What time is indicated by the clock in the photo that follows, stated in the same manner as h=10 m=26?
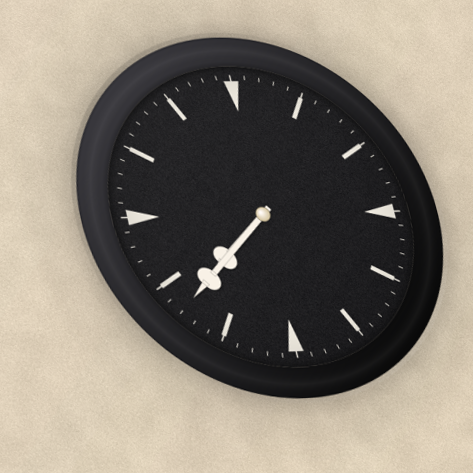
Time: h=7 m=38
